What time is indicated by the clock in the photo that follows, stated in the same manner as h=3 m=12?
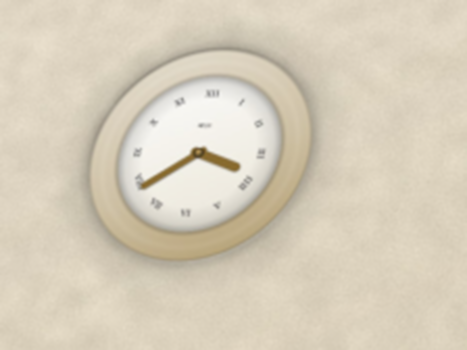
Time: h=3 m=39
